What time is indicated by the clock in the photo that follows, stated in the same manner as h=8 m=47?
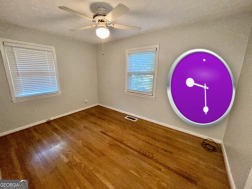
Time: h=9 m=30
